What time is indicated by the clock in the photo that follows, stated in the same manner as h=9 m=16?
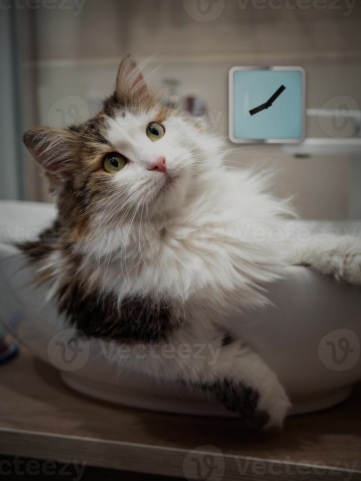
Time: h=8 m=7
